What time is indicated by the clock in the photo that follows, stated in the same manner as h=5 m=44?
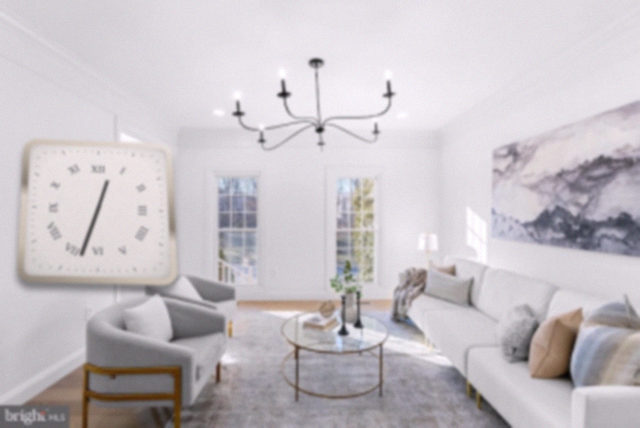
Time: h=12 m=33
